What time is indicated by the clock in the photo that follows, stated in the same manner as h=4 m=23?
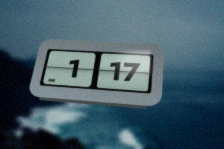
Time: h=1 m=17
